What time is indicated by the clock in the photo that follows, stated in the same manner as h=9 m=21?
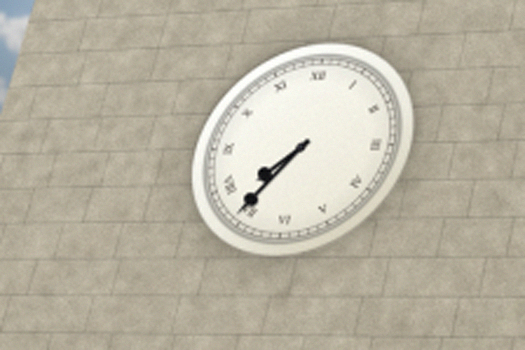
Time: h=7 m=36
